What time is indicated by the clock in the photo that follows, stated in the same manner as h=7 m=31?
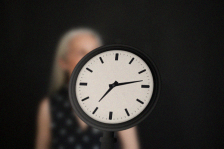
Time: h=7 m=13
